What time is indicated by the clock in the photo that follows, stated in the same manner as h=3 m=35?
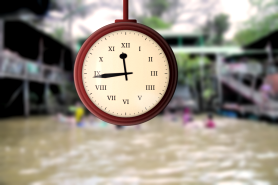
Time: h=11 m=44
